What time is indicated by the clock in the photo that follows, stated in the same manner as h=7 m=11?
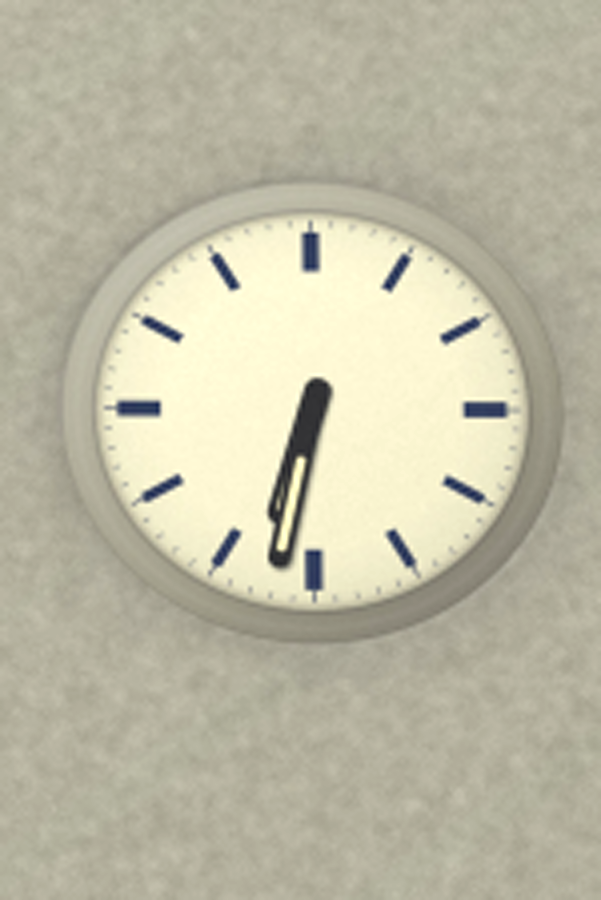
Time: h=6 m=32
